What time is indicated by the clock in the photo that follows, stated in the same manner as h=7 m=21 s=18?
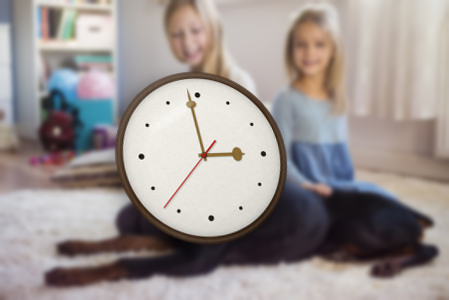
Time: h=2 m=58 s=37
